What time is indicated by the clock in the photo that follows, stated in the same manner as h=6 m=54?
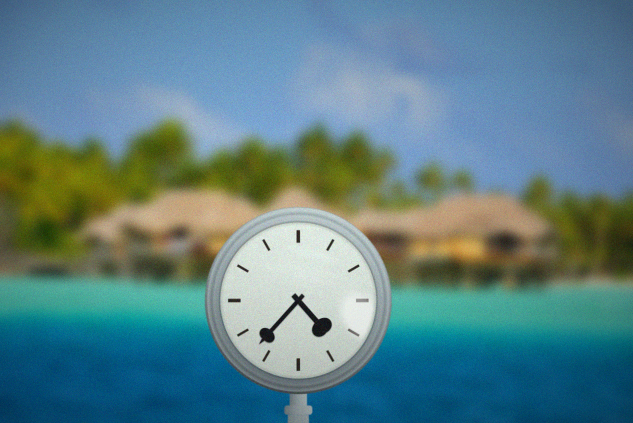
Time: h=4 m=37
